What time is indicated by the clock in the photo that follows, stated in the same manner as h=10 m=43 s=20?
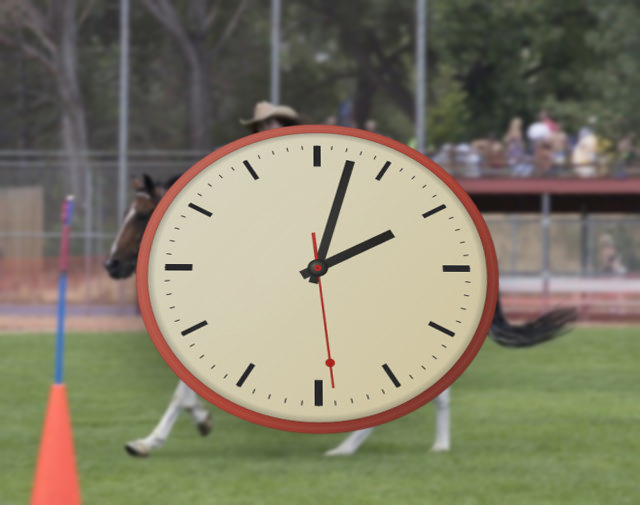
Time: h=2 m=2 s=29
